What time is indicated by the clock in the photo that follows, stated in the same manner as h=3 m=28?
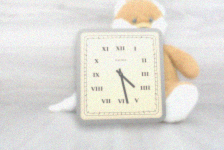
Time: h=4 m=28
